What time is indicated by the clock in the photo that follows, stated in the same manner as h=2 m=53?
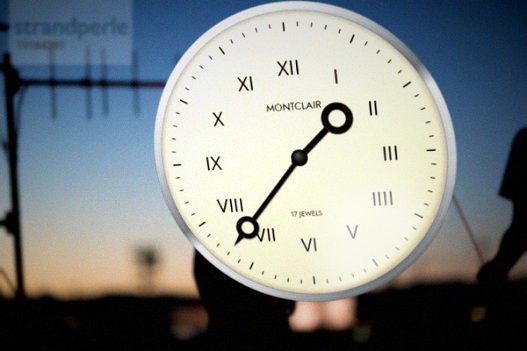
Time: h=1 m=37
